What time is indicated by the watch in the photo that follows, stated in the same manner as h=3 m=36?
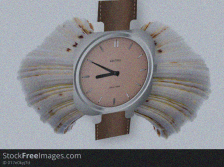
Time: h=8 m=50
